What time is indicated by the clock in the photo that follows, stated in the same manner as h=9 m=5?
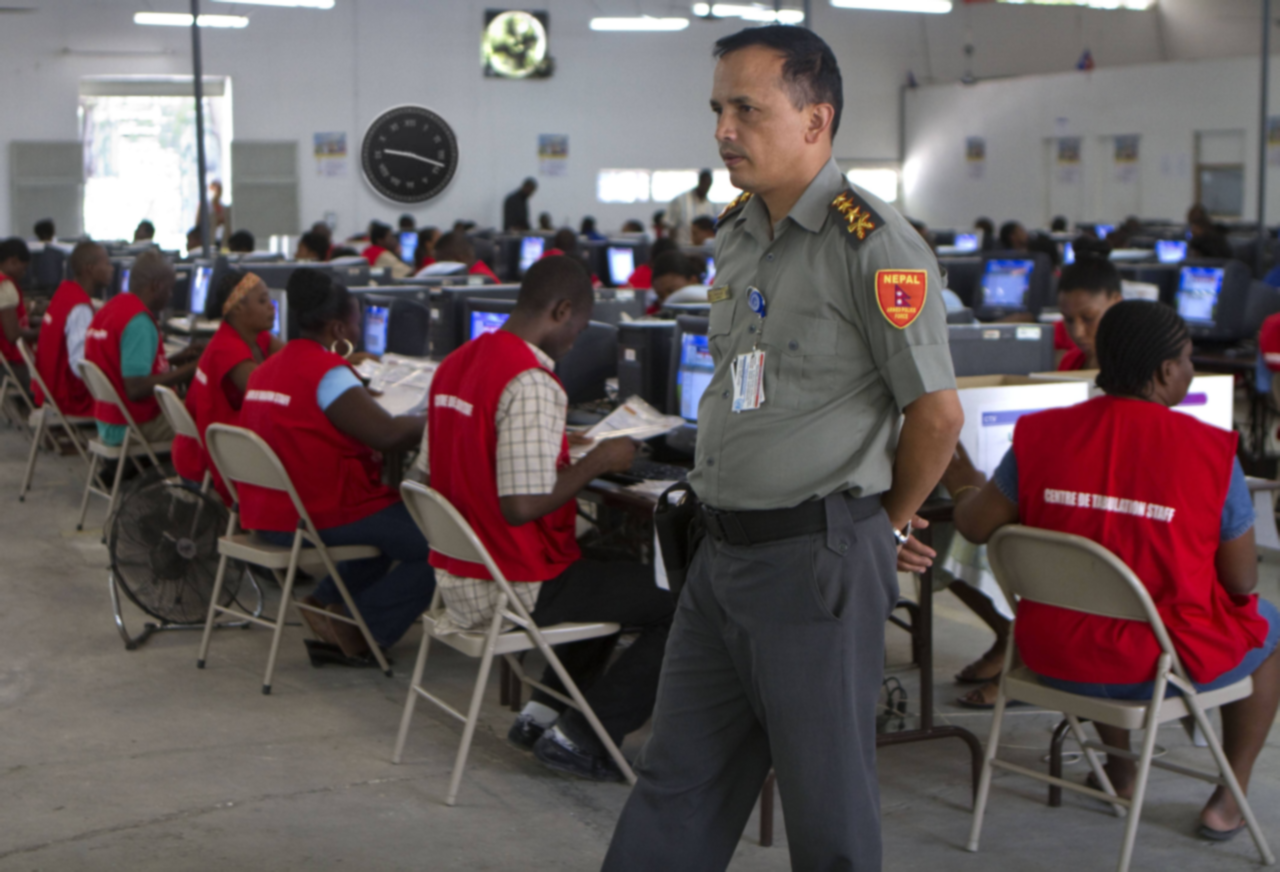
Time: h=9 m=18
